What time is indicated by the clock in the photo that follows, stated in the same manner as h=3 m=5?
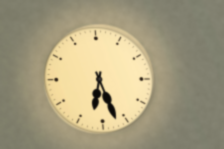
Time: h=6 m=27
